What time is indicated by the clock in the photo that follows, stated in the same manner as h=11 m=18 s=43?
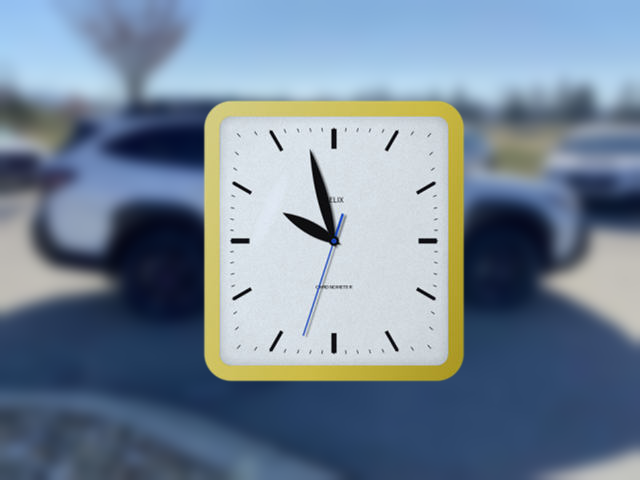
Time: h=9 m=57 s=33
